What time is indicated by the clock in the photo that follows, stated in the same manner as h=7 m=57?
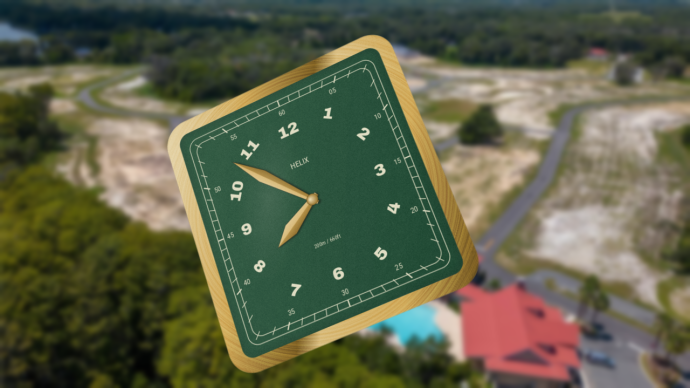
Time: h=7 m=53
